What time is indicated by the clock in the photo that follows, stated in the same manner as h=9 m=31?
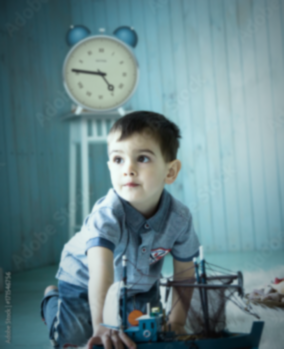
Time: h=4 m=46
